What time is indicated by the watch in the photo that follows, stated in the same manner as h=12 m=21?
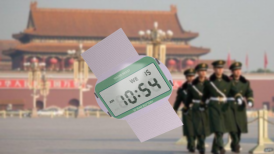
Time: h=10 m=54
